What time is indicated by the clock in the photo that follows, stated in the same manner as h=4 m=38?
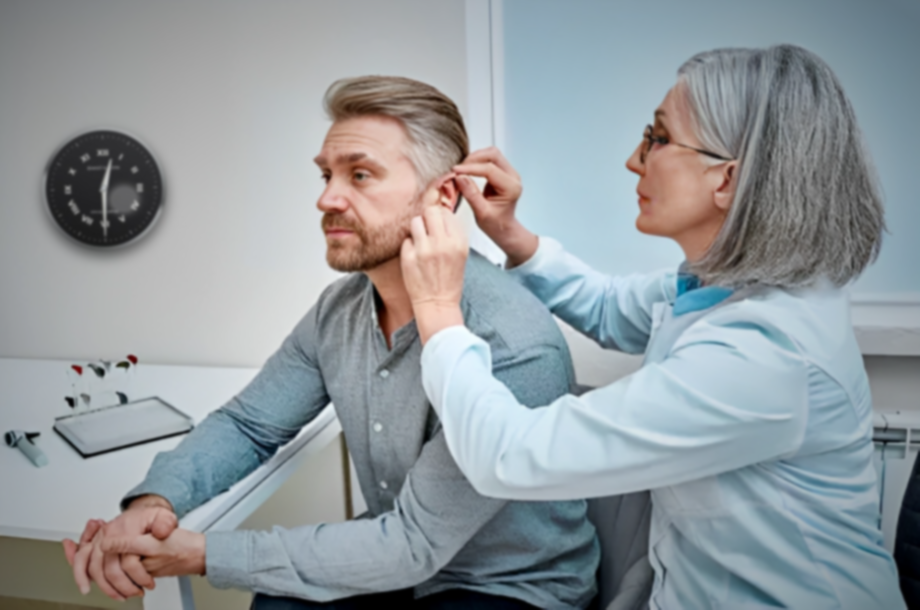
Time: h=12 m=30
